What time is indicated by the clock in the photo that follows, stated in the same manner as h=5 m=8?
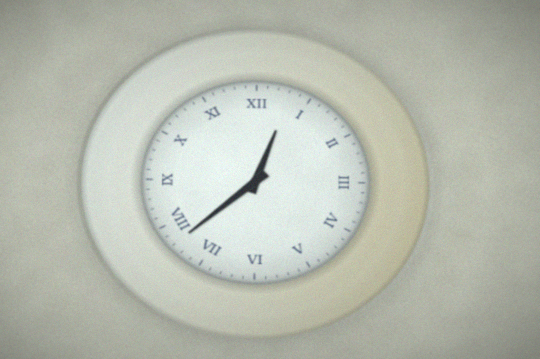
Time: h=12 m=38
